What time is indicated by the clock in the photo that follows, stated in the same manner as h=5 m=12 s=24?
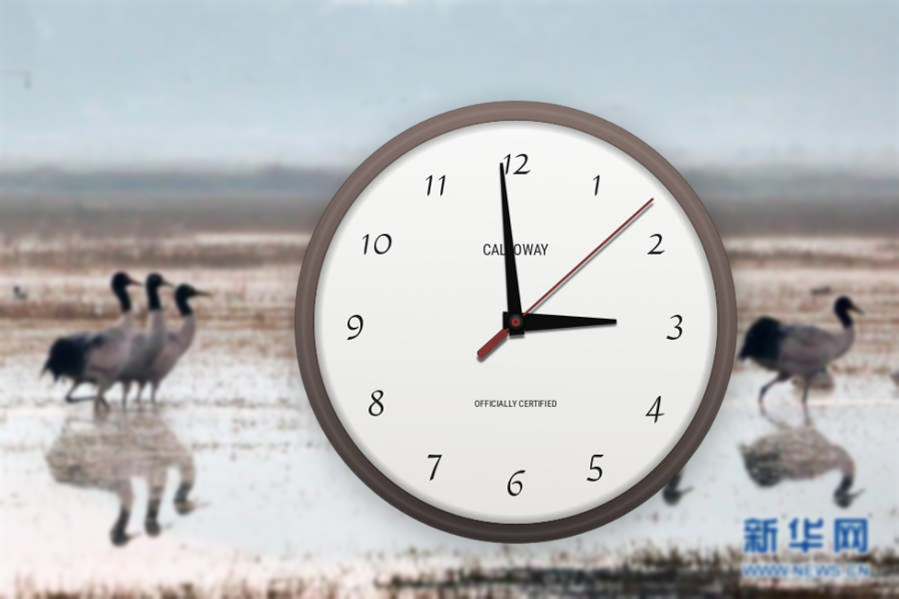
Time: h=2 m=59 s=8
